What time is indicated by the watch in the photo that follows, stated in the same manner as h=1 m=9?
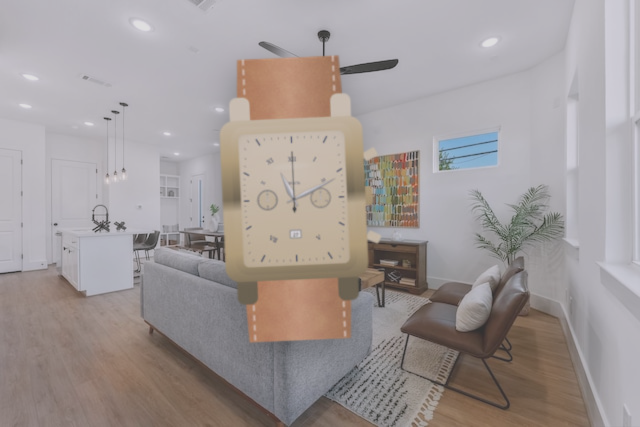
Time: h=11 m=11
